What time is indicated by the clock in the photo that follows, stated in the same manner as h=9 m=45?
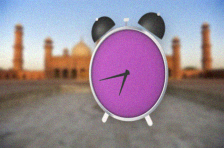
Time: h=6 m=43
